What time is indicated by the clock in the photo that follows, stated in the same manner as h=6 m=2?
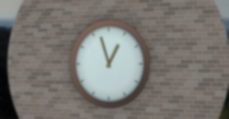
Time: h=12 m=57
